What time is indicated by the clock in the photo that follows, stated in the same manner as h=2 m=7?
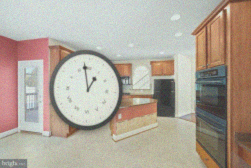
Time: h=12 m=58
